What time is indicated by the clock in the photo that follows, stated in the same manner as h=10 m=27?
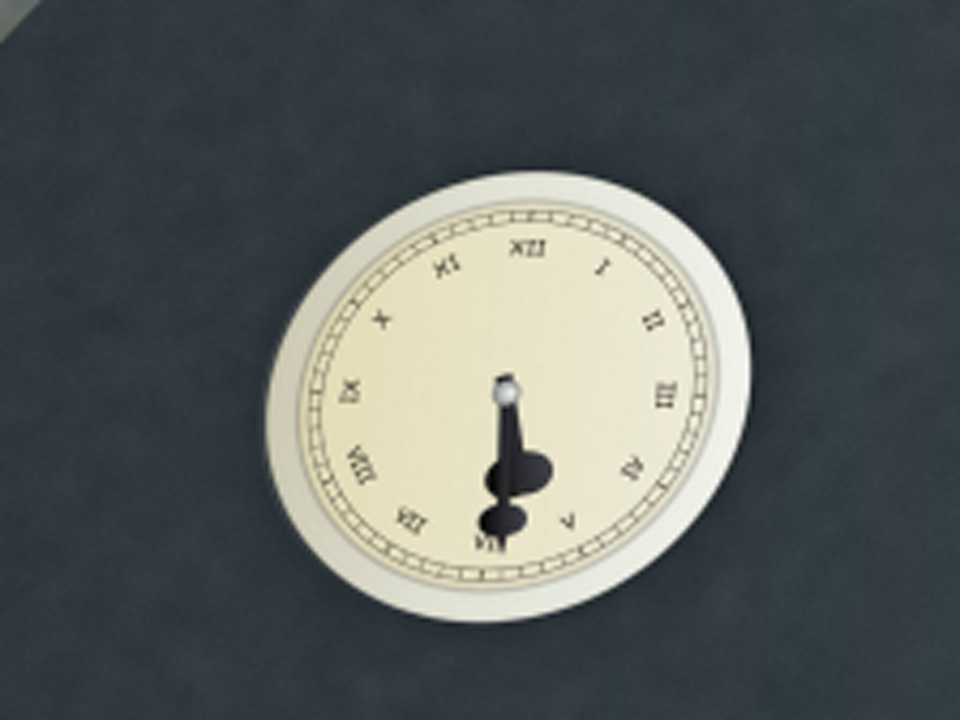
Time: h=5 m=29
